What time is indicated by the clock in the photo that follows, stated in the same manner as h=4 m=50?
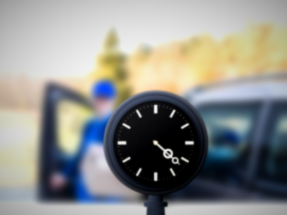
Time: h=4 m=22
